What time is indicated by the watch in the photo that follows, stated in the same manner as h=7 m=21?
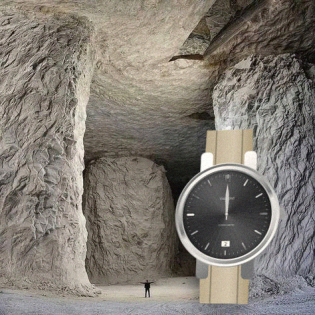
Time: h=12 m=0
